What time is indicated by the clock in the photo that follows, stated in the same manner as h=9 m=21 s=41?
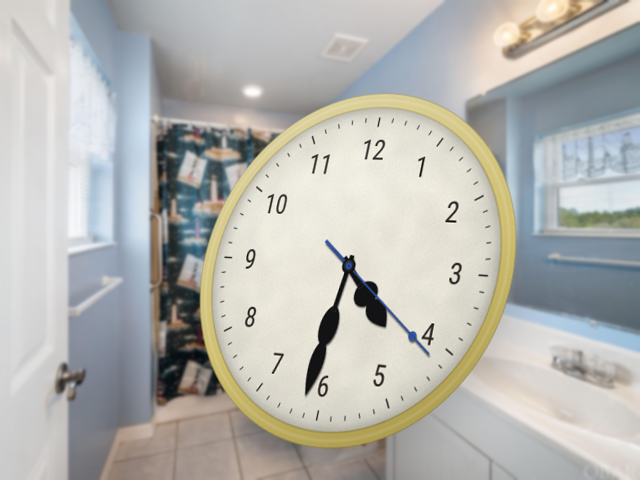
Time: h=4 m=31 s=21
